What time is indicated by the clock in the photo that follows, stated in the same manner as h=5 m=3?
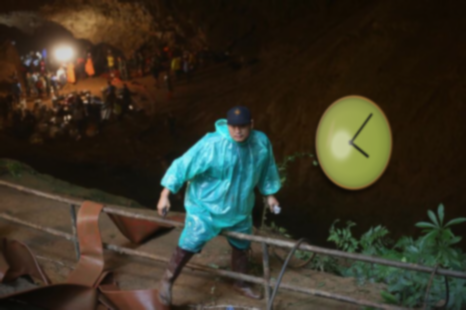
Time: h=4 m=7
